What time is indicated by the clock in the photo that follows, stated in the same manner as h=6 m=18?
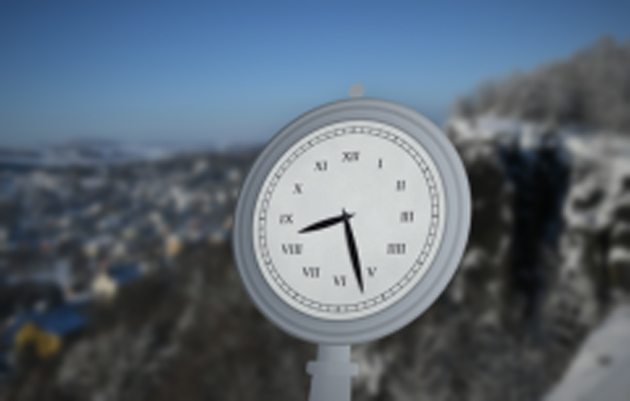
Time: h=8 m=27
